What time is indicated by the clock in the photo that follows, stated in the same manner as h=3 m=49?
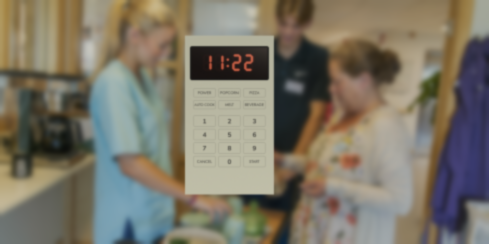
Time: h=11 m=22
